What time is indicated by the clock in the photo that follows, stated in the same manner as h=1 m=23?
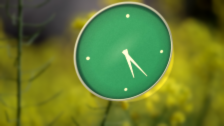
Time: h=5 m=23
